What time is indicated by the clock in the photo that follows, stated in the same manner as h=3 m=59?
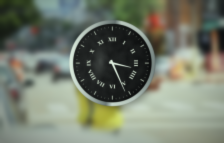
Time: h=3 m=26
